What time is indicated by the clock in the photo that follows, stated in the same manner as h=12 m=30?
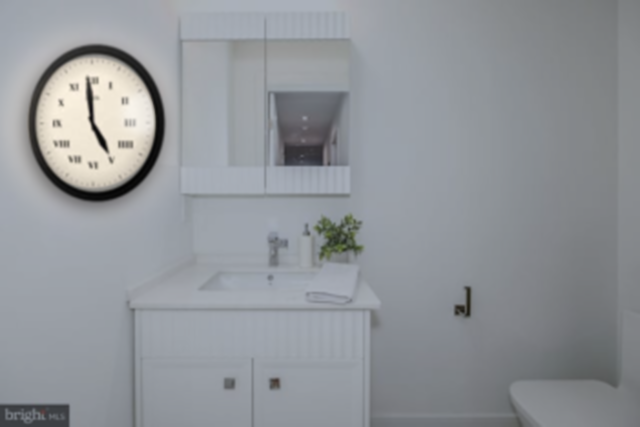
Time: h=4 m=59
